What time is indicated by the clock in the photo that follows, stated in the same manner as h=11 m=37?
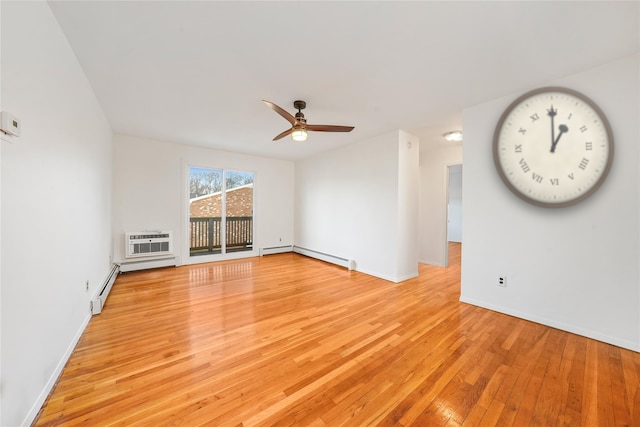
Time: h=1 m=0
